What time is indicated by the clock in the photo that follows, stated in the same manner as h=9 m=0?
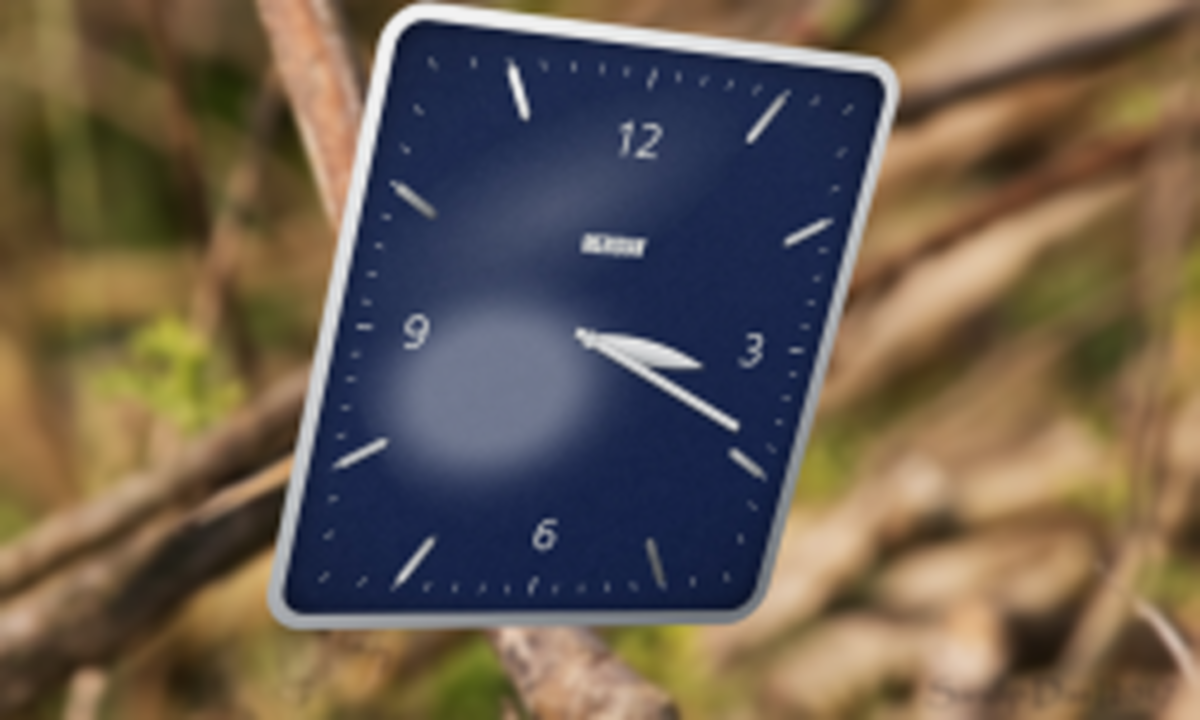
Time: h=3 m=19
